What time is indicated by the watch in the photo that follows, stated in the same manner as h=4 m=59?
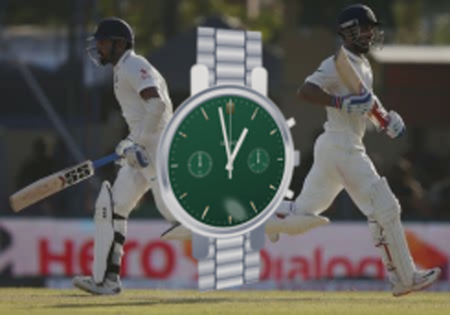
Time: h=12 m=58
